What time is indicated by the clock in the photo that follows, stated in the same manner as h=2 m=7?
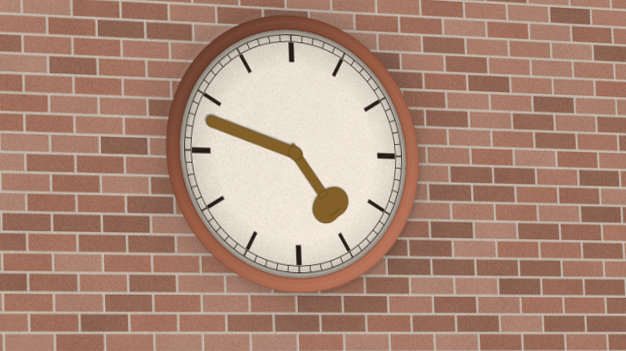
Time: h=4 m=48
